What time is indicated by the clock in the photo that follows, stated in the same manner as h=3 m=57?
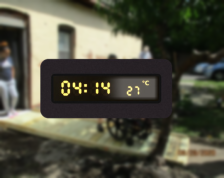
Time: h=4 m=14
